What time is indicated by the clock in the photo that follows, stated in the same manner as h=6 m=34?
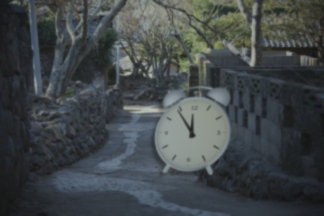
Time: h=11 m=54
